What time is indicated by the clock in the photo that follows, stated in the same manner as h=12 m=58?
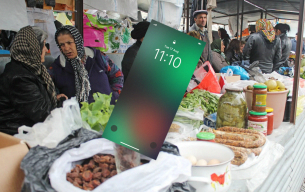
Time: h=11 m=10
